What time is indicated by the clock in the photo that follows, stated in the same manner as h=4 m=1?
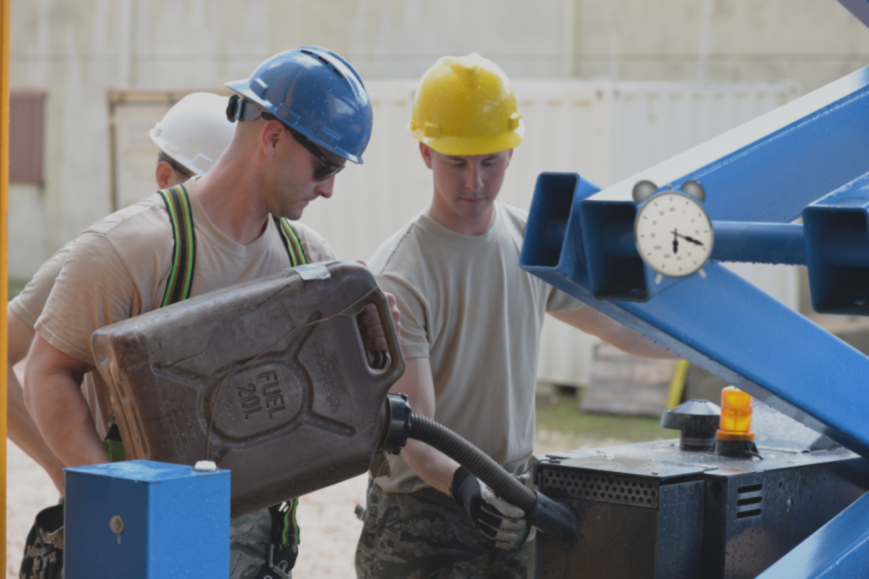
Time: h=6 m=19
